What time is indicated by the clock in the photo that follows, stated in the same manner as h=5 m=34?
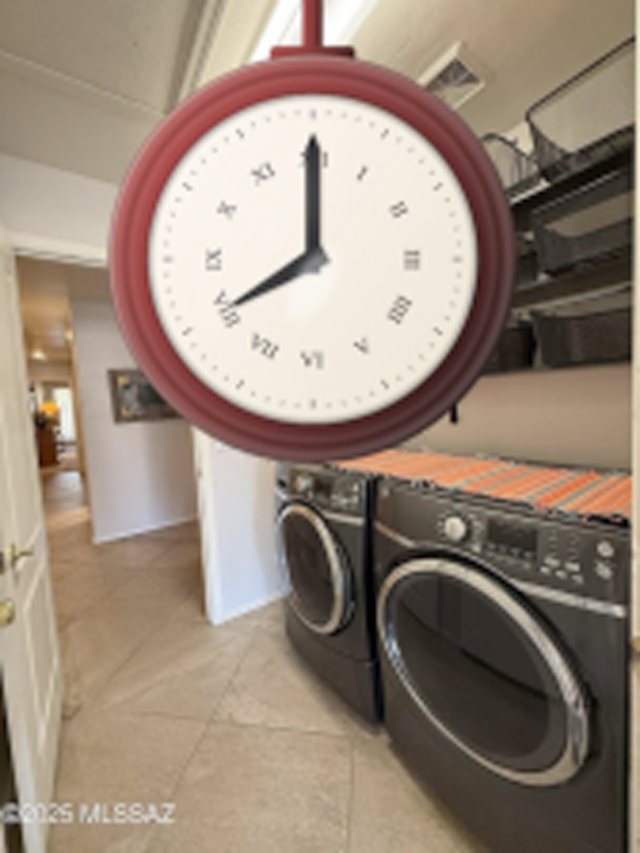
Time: h=8 m=0
